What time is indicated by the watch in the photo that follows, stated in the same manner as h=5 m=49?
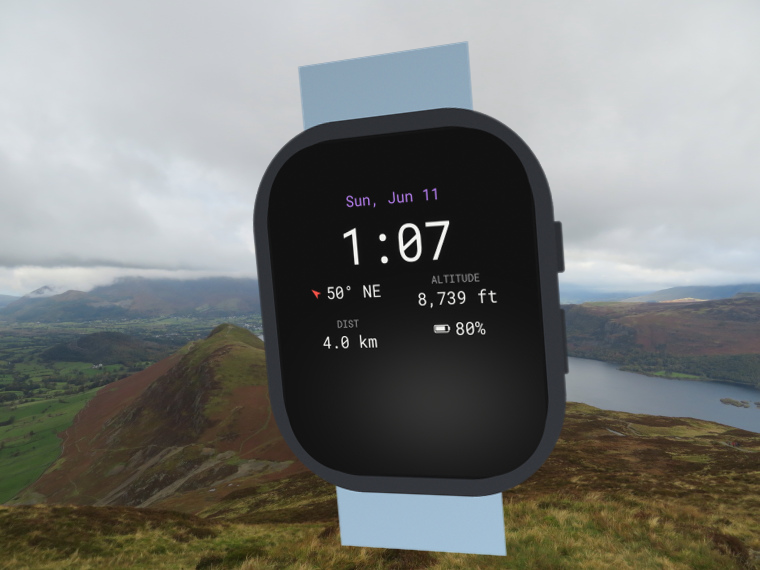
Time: h=1 m=7
